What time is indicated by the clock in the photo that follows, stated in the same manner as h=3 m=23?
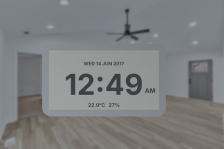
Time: h=12 m=49
